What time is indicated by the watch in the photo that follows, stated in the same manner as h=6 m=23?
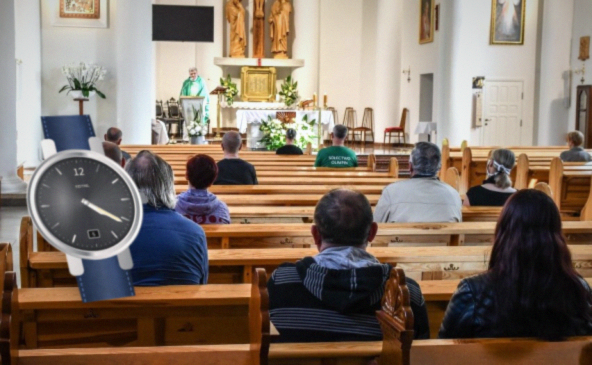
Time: h=4 m=21
